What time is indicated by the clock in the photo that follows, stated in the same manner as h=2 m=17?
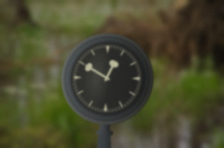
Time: h=12 m=50
